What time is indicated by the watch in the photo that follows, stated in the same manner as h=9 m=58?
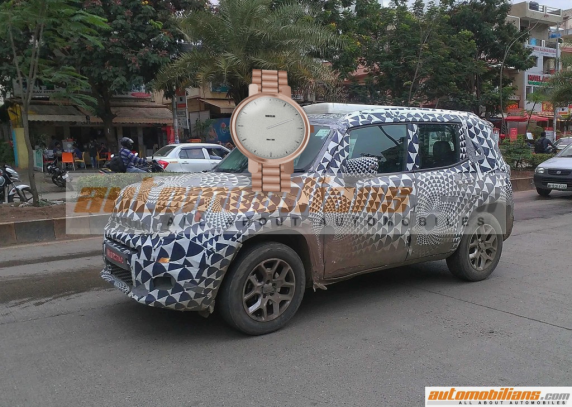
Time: h=2 m=11
